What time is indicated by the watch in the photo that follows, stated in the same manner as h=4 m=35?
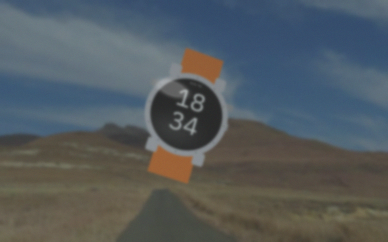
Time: h=18 m=34
